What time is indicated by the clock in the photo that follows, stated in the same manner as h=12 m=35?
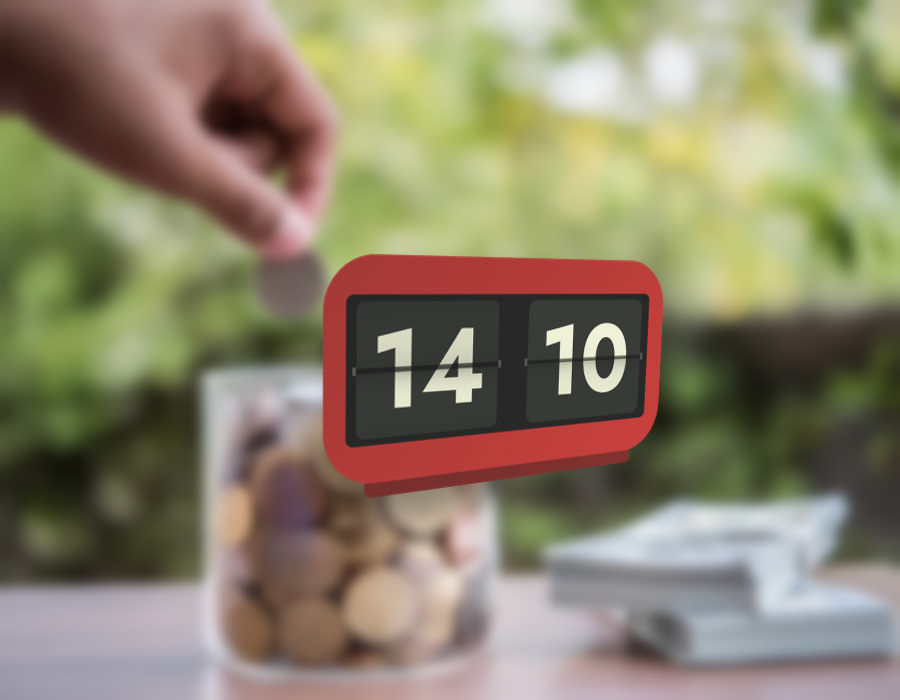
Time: h=14 m=10
